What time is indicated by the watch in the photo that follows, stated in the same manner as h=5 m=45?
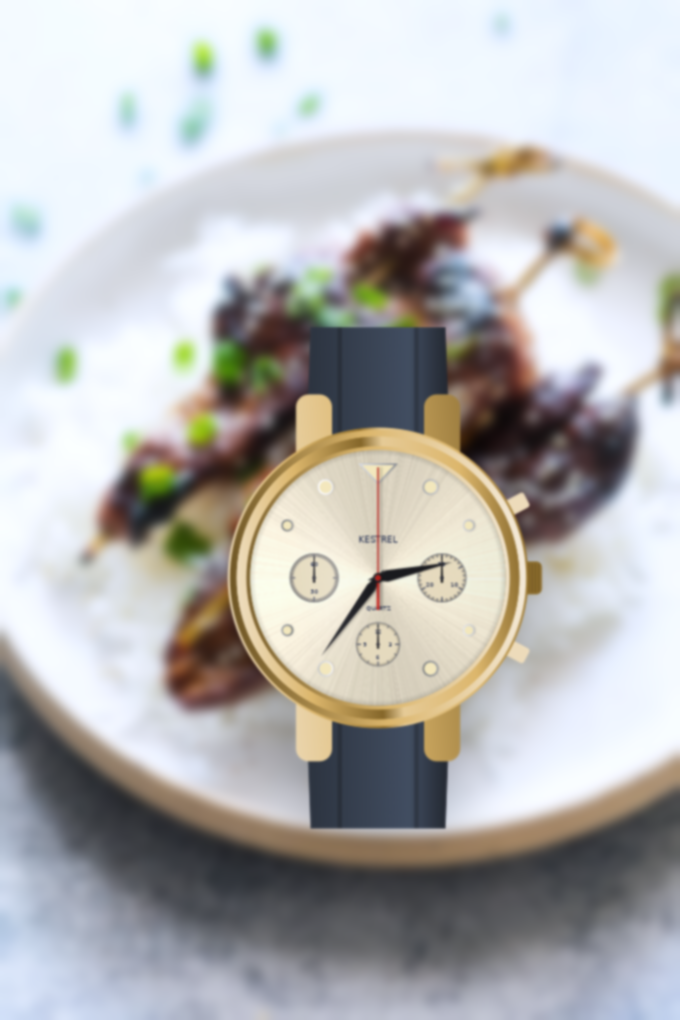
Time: h=2 m=36
